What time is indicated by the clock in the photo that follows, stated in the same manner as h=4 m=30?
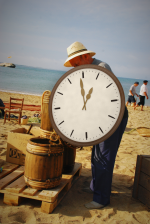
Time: h=12 m=59
